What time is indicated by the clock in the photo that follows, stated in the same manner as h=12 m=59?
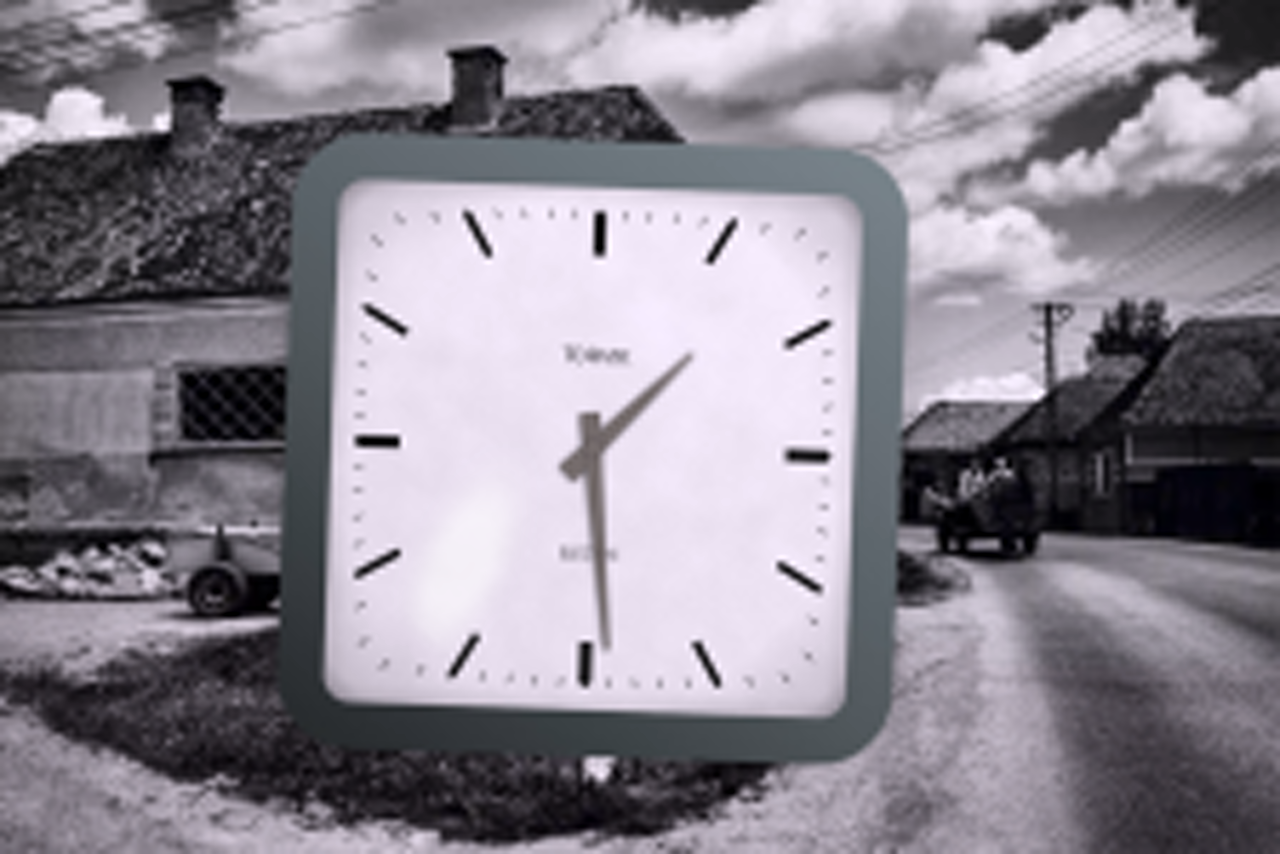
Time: h=1 m=29
